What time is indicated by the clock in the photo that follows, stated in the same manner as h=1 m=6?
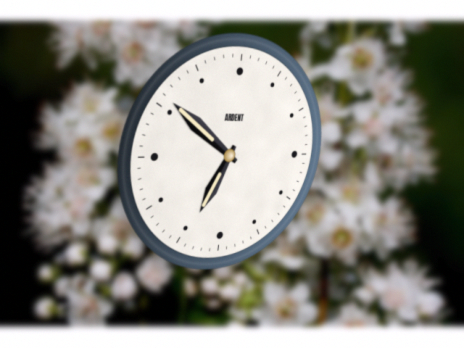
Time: h=6 m=51
